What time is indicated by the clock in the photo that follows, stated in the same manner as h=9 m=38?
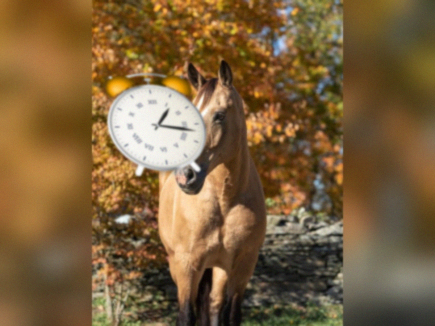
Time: h=1 m=17
